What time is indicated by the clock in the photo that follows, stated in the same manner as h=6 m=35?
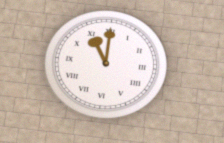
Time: h=11 m=0
